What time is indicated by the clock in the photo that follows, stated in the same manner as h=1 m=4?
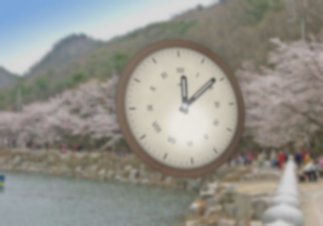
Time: h=12 m=9
